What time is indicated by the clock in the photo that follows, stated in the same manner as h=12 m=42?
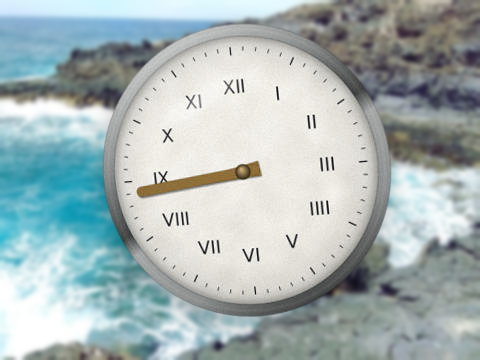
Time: h=8 m=44
